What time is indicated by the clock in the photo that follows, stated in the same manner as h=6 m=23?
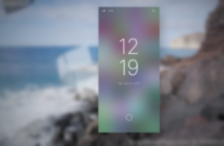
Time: h=12 m=19
